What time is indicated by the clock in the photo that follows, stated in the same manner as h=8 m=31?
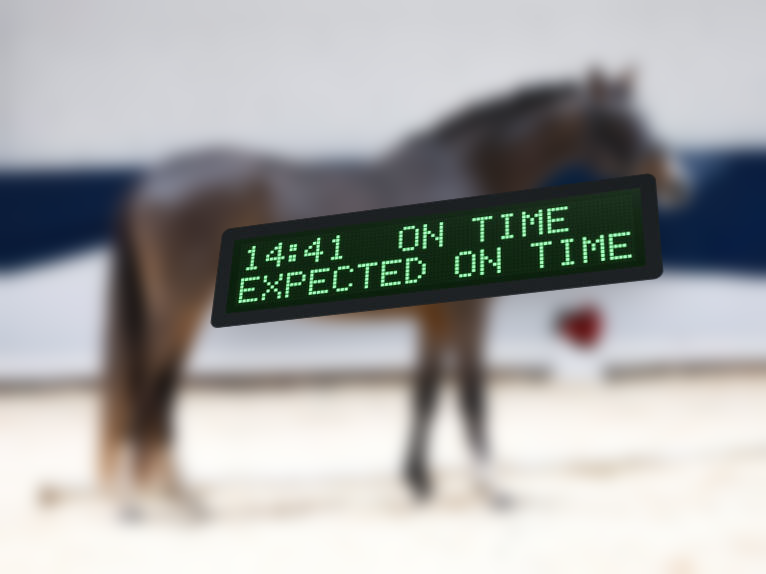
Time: h=14 m=41
